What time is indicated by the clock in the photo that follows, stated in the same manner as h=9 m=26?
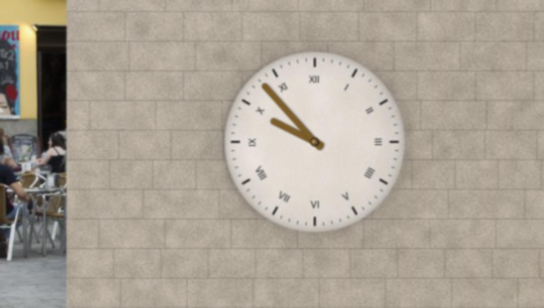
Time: h=9 m=53
